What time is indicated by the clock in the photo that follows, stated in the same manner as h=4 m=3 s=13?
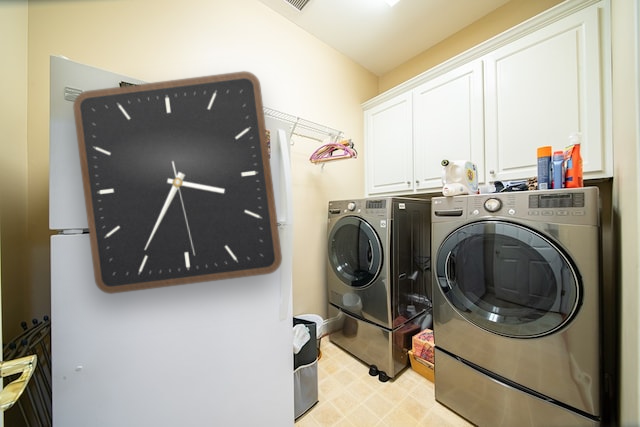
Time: h=3 m=35 s=29
